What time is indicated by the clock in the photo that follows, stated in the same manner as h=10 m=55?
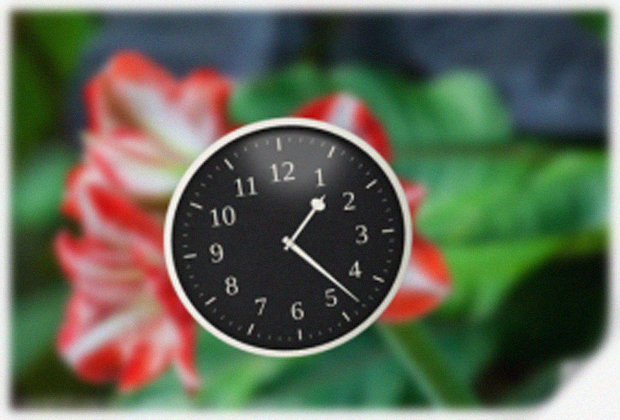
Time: h=1 m=23
